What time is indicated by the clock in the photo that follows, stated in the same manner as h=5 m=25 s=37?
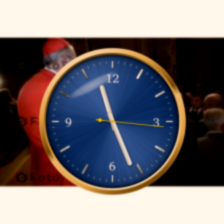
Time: h=11 m=26 s=16
